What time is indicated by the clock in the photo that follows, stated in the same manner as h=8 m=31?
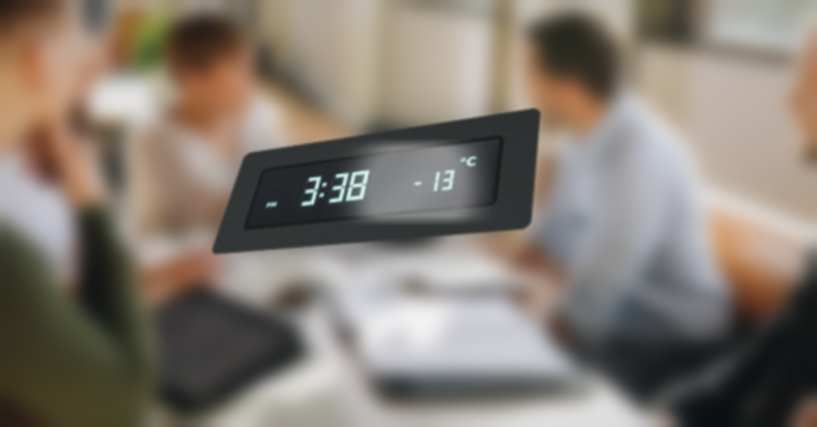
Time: h=3 m=38
